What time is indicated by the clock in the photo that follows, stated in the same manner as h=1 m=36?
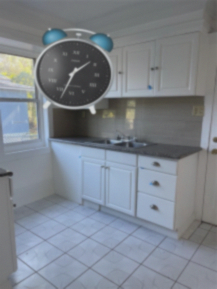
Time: h=1 m=33
